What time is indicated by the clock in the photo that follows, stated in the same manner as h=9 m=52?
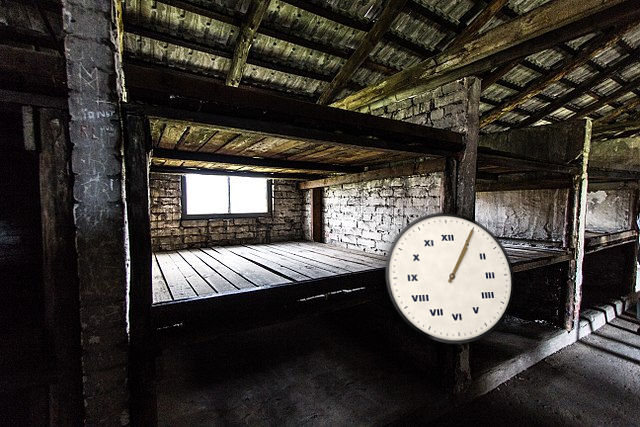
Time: h=1 m=5
